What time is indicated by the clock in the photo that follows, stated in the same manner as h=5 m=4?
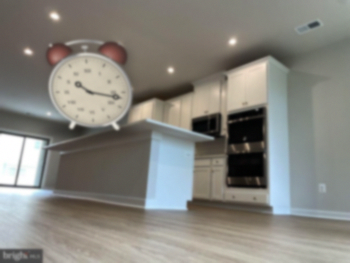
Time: h=10 m=17
